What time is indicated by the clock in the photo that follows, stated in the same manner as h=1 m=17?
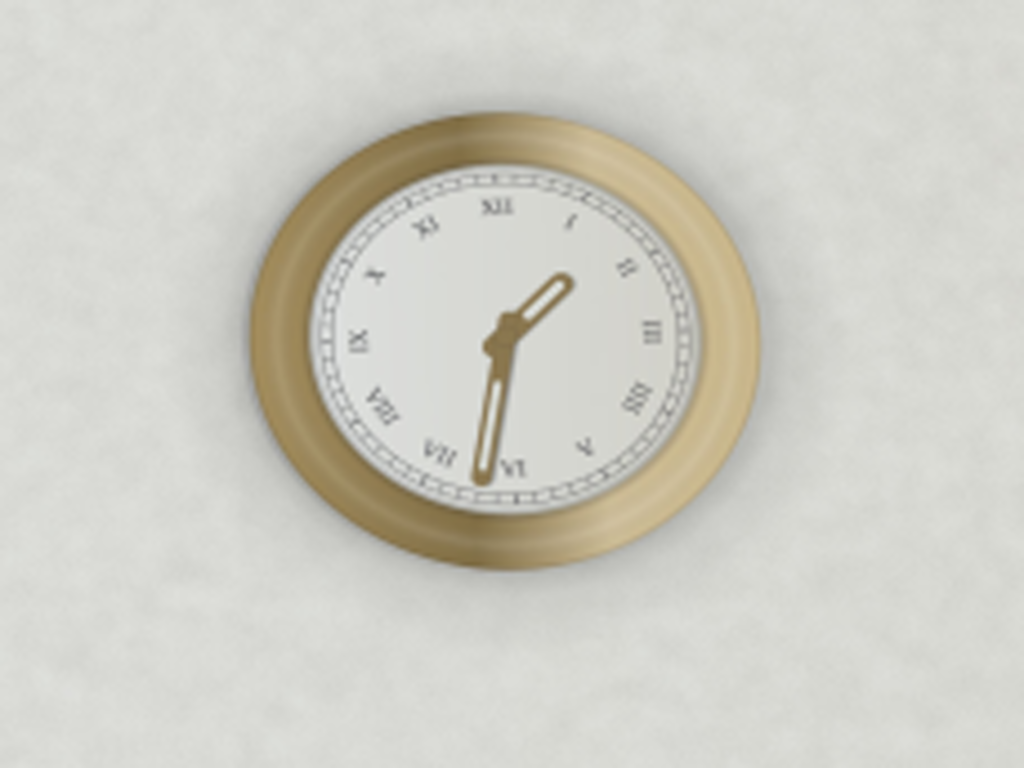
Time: h=1 m=32
